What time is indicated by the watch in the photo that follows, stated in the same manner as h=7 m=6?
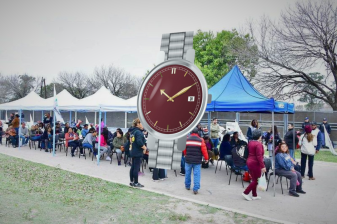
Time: h=10 m=10
